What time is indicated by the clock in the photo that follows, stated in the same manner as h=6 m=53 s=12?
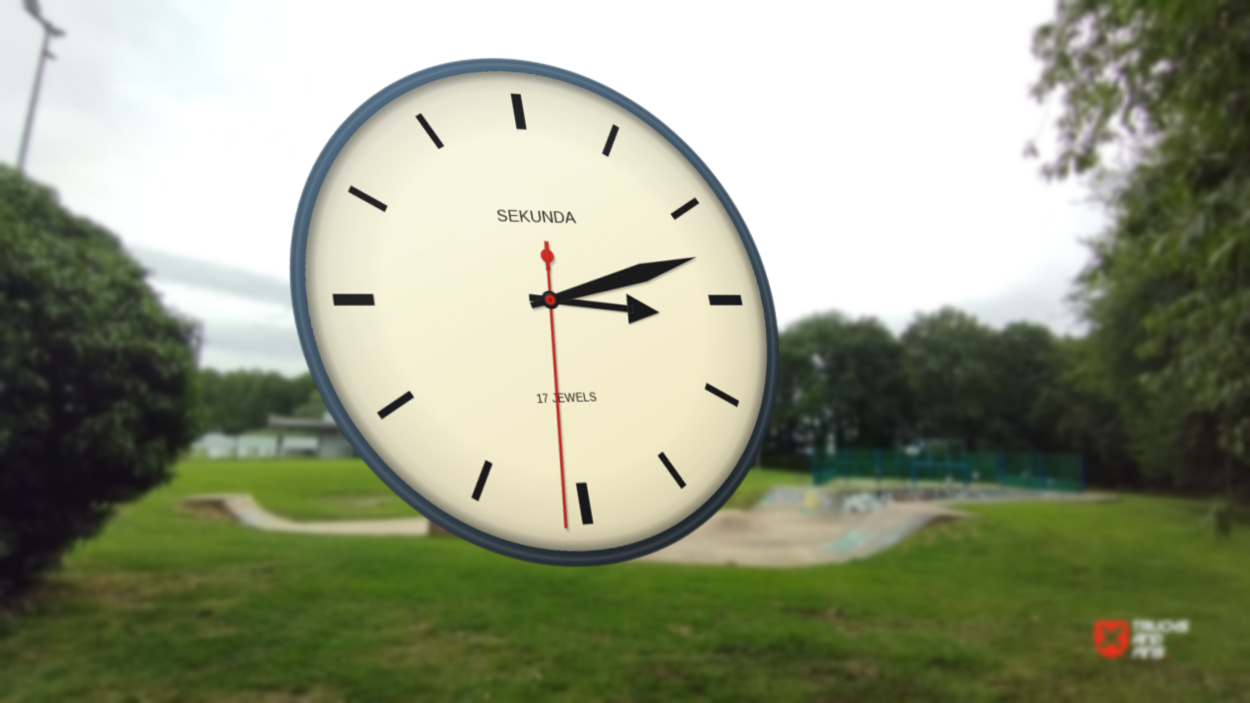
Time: h=3 m=12 s=31
